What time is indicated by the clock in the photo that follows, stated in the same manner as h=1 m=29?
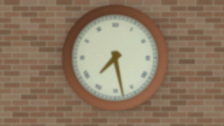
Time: h=7 m=28
